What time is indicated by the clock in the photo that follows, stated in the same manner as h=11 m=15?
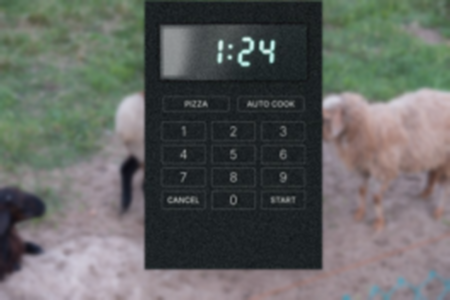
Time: h=1 m=24
